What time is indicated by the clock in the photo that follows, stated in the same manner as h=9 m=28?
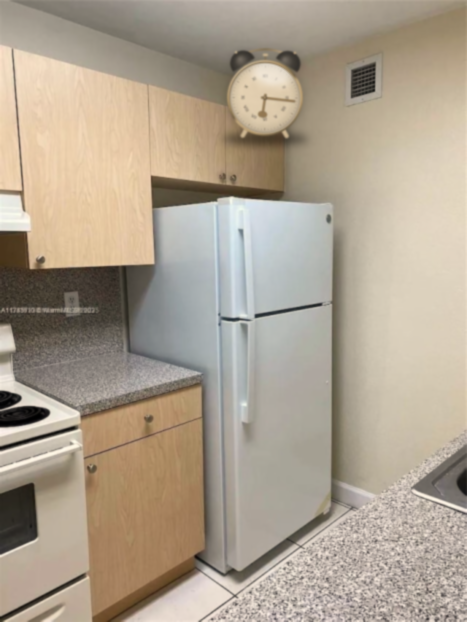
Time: h=6 m=16
